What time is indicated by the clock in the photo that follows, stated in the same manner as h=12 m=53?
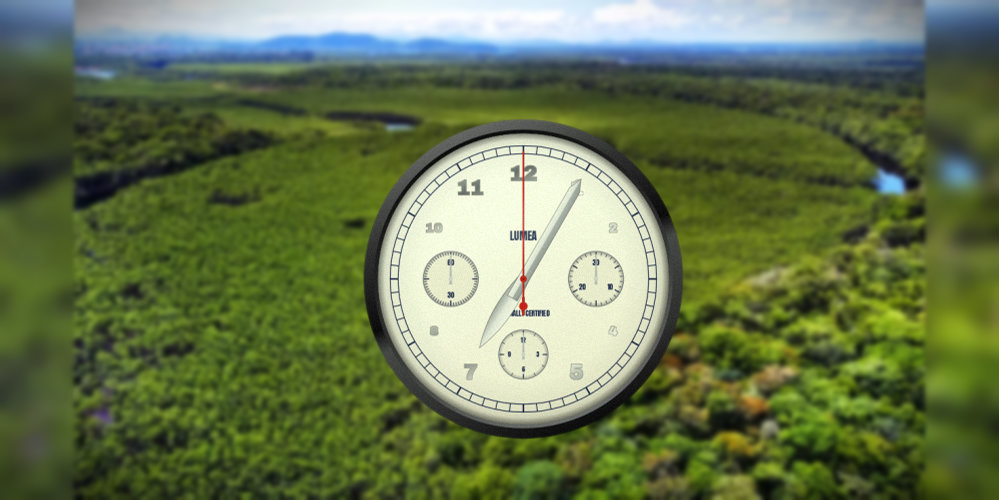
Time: h=7 m=5
